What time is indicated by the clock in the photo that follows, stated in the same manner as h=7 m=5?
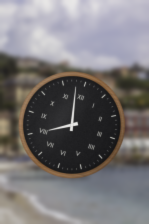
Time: h=7 m=58
